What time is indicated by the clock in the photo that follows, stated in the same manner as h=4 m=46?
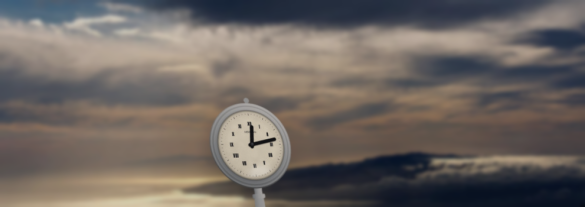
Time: h=12 m=13
